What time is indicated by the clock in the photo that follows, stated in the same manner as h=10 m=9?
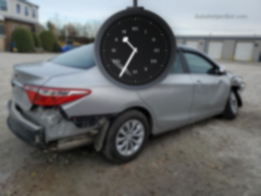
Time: h=10 m=35
